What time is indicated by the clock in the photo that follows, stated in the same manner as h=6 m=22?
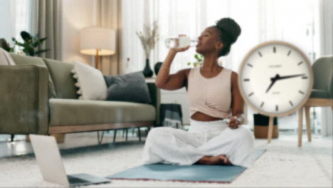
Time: h=7 m=14
